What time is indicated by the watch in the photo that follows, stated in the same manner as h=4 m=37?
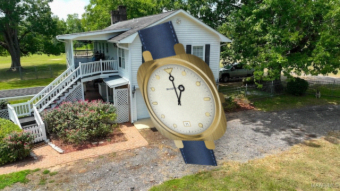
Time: h=1 m=0
